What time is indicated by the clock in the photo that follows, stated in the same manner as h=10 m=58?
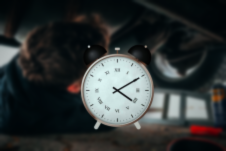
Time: h=4 m=10
